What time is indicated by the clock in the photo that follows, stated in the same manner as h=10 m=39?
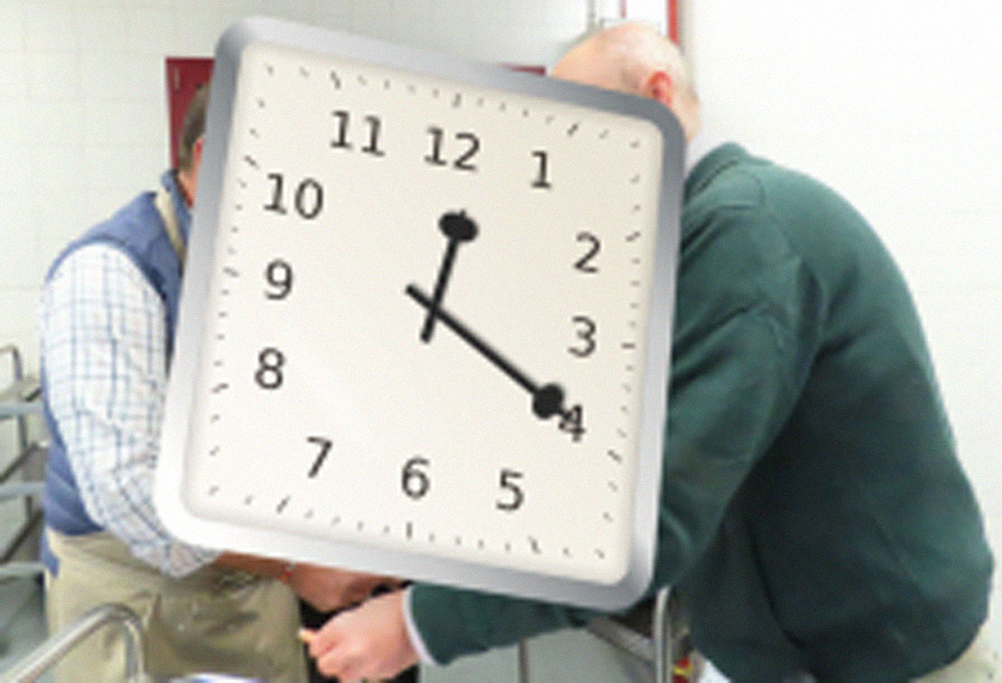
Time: h=12 m=20
